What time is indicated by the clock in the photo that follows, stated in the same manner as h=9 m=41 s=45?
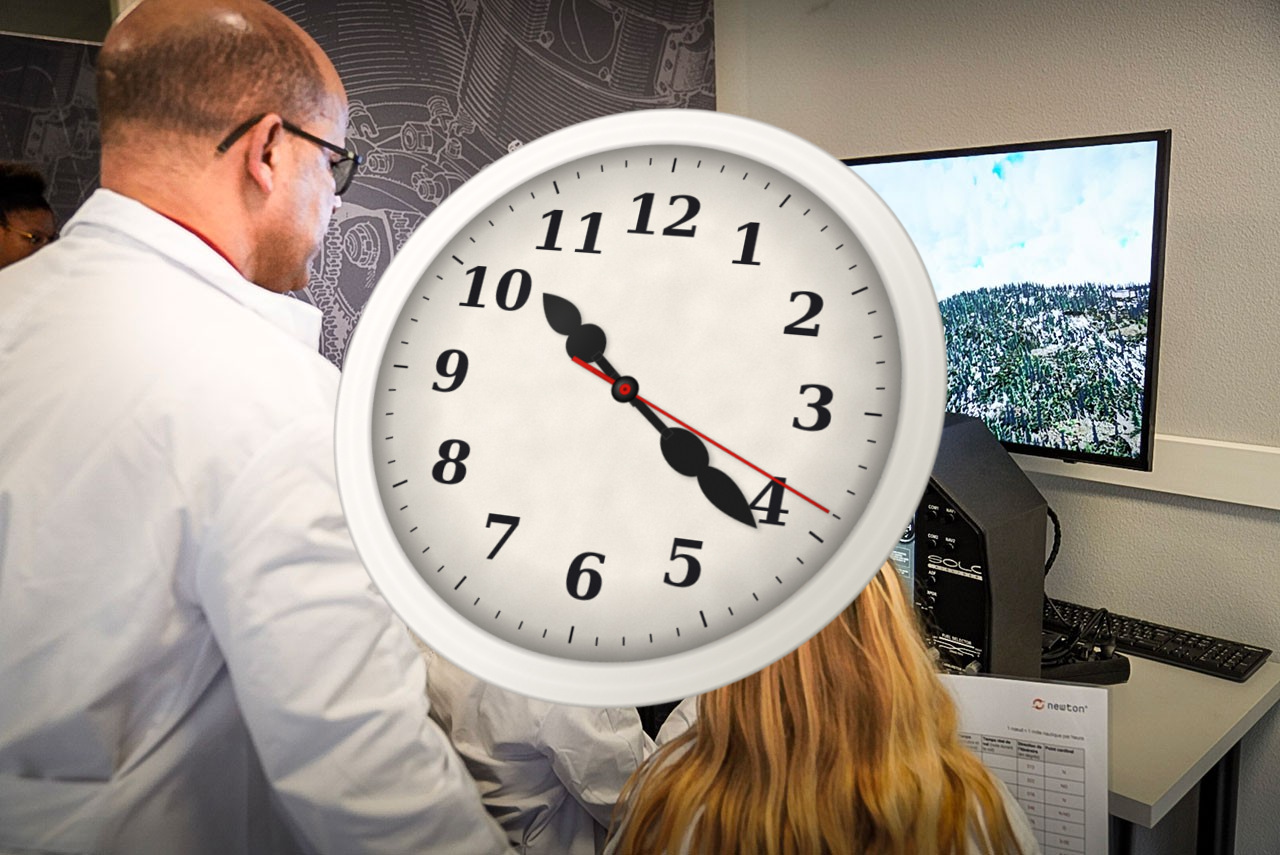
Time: h=10 m=21 s=19
